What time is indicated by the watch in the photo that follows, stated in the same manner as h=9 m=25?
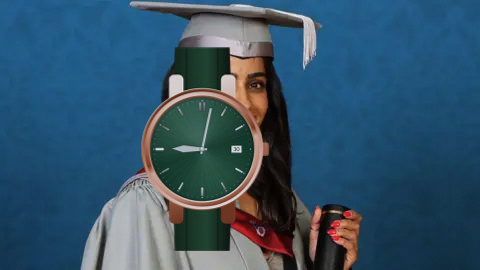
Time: h=9 m=2
